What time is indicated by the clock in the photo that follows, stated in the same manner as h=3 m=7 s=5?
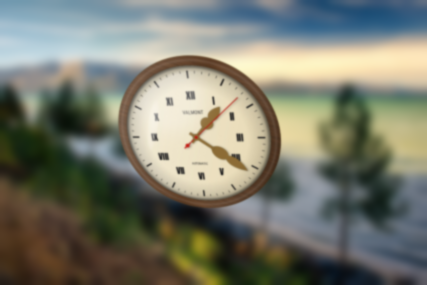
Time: h=1 m=21 s=8
